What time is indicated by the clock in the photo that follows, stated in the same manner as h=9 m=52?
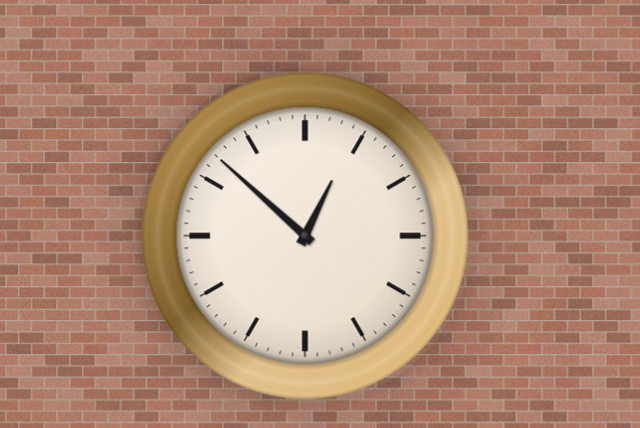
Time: h=12 m=52
